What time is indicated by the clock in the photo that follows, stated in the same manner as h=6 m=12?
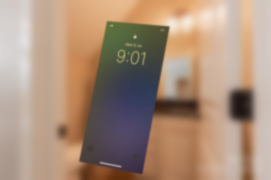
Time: h=9 m=1
